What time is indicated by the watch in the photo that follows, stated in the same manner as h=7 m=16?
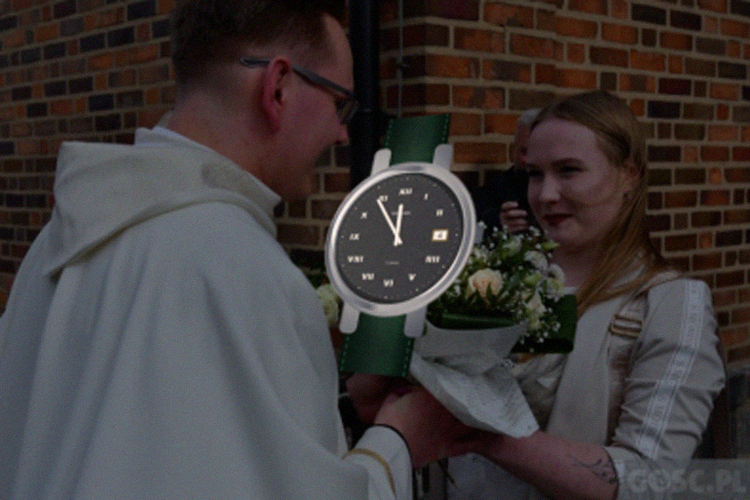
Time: h=11 m=54
